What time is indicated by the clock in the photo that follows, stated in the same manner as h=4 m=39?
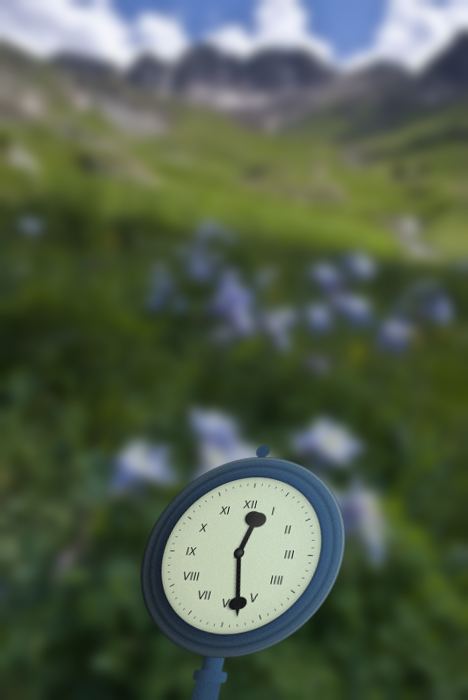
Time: h=12 m=28
